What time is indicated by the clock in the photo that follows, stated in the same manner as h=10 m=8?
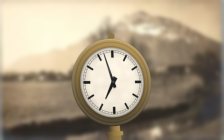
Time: h=6 m=57
